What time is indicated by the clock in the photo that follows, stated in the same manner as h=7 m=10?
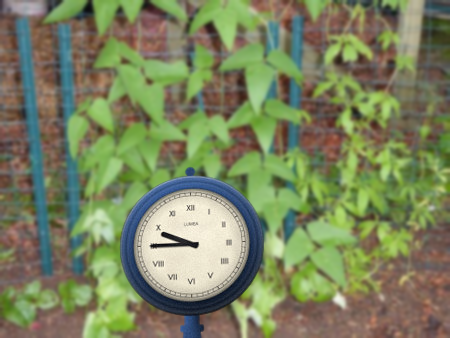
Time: h=9 m=45
